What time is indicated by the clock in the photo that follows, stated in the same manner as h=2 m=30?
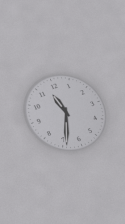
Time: h=11 m=34
